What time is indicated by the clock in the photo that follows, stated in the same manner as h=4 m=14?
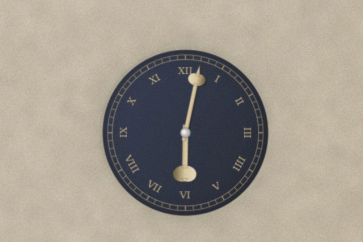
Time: h=6 m=2
